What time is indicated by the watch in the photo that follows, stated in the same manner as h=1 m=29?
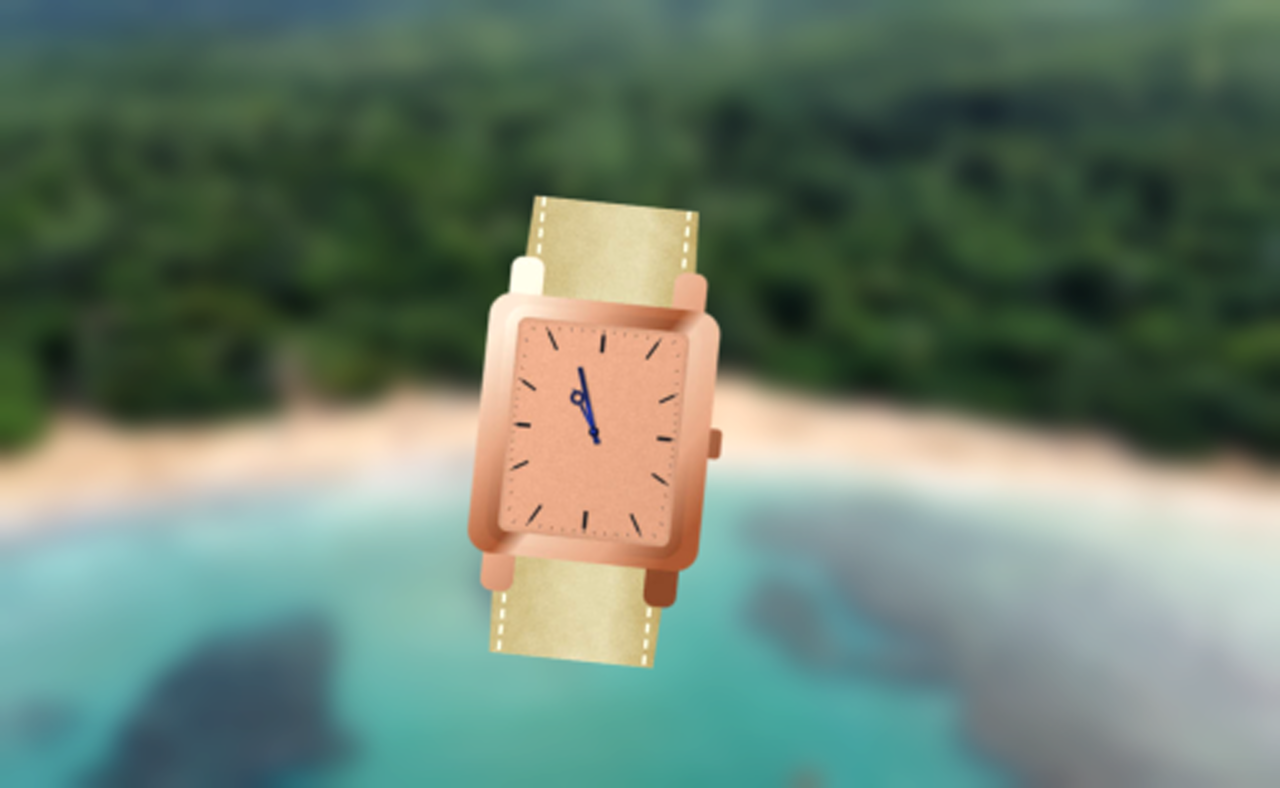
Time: h=10 m=57
